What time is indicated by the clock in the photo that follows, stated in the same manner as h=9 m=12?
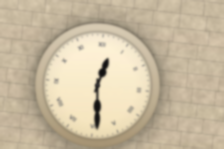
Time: h=12 m=29
